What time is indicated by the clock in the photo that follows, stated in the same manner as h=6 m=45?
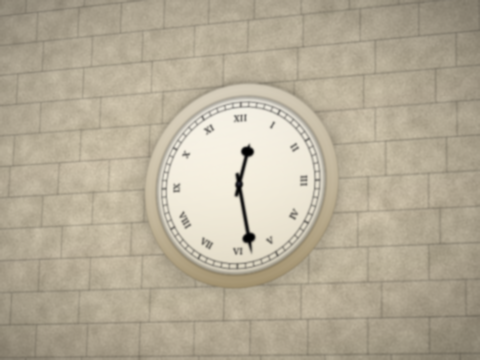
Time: h=12 m=28
